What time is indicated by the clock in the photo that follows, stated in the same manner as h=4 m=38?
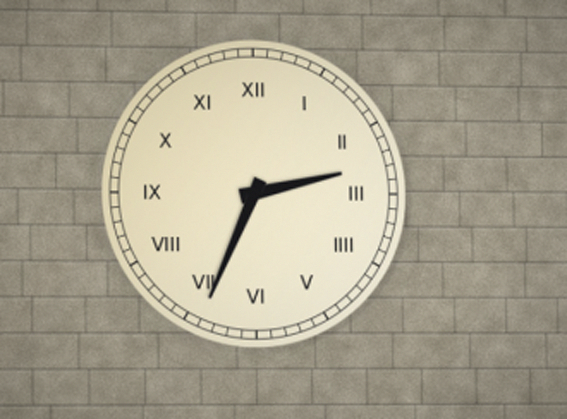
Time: h=2 m=34
